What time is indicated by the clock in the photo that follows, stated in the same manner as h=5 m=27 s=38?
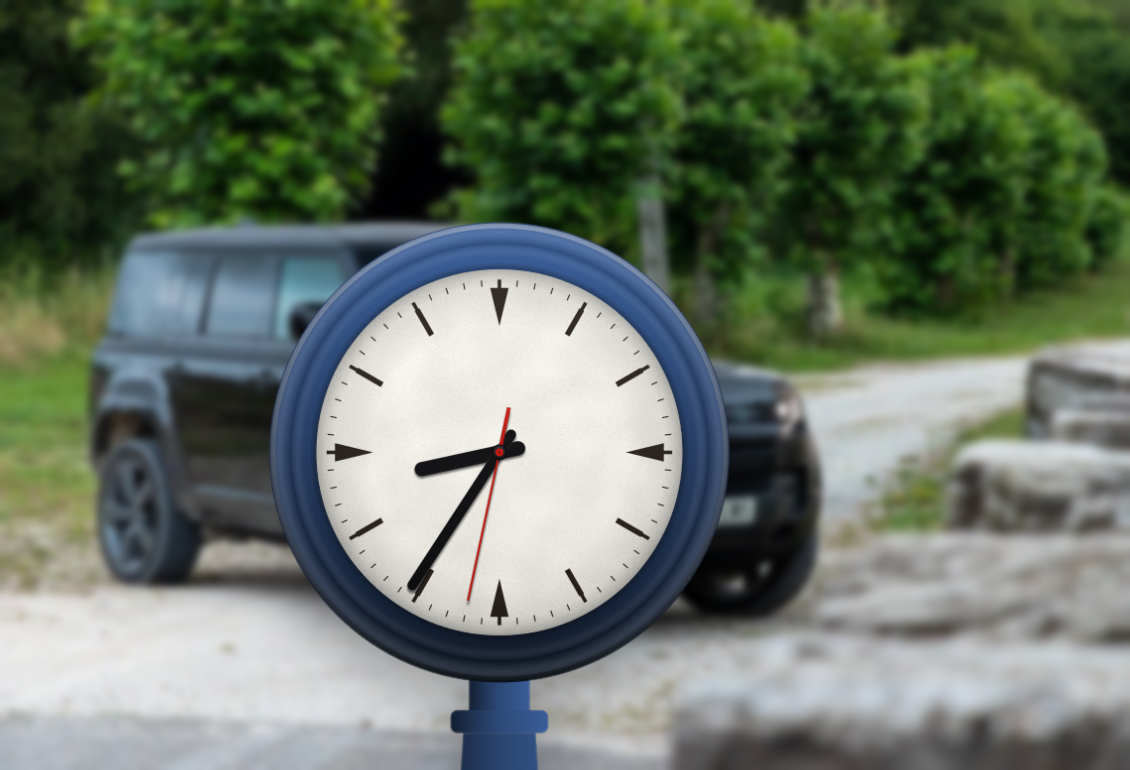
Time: h=8 m=35 s=32
